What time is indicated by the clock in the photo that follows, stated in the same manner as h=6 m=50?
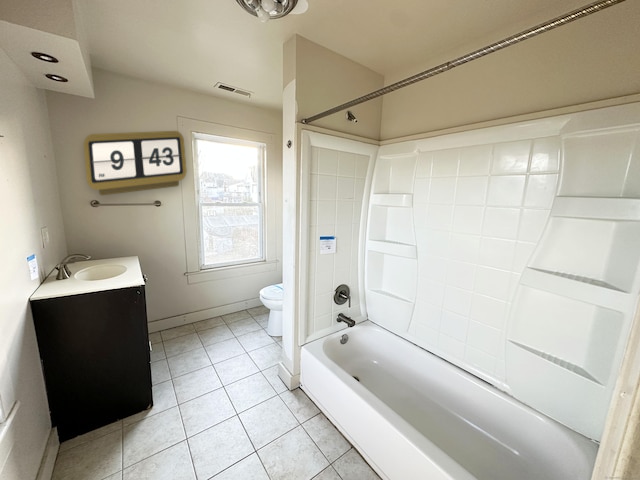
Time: h=9 m=43
